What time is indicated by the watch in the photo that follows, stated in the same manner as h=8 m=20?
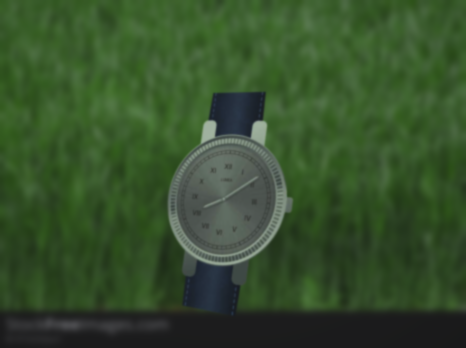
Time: h=8 m=9
